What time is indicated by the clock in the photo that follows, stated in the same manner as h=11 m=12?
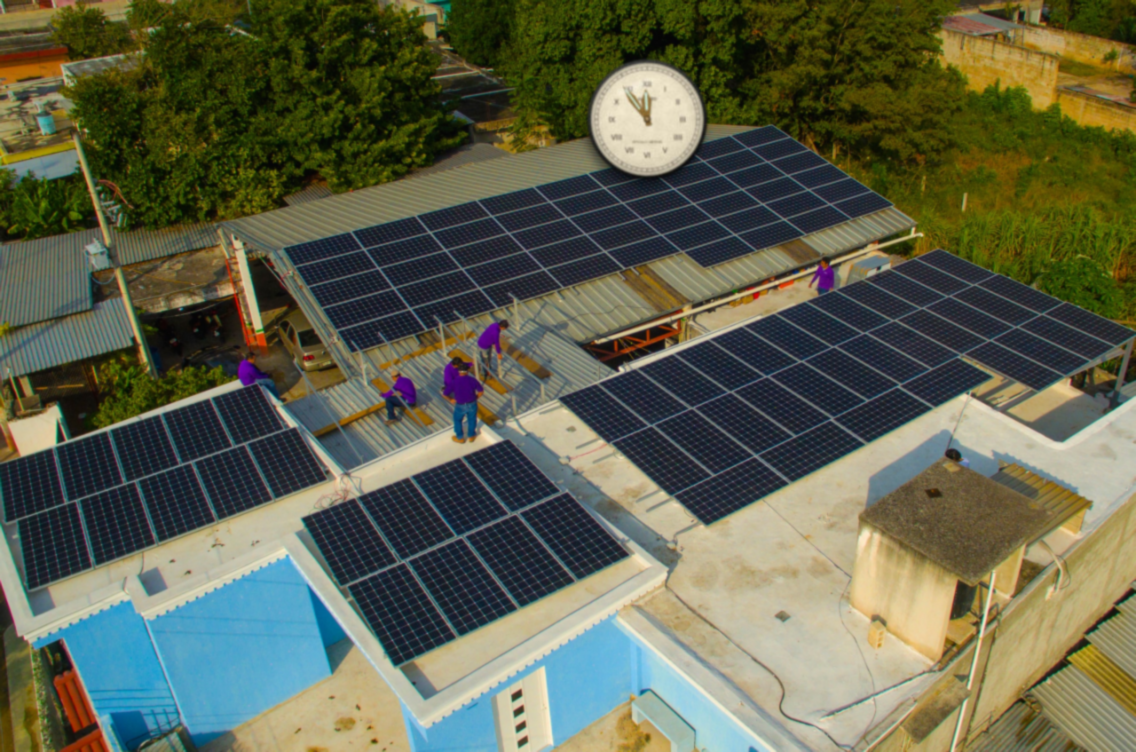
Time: h=11 m=54
